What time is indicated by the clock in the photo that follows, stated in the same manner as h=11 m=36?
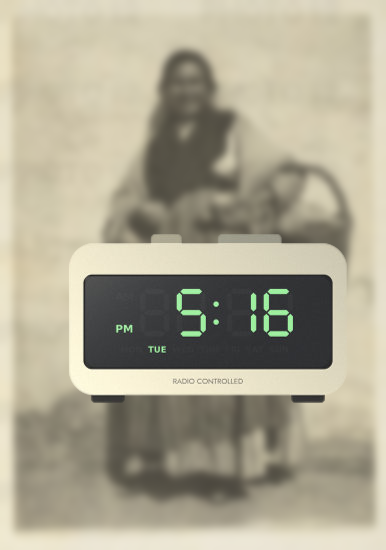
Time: h=5 m=16
